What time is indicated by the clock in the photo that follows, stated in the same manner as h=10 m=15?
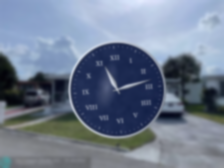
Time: h=11 m=13
